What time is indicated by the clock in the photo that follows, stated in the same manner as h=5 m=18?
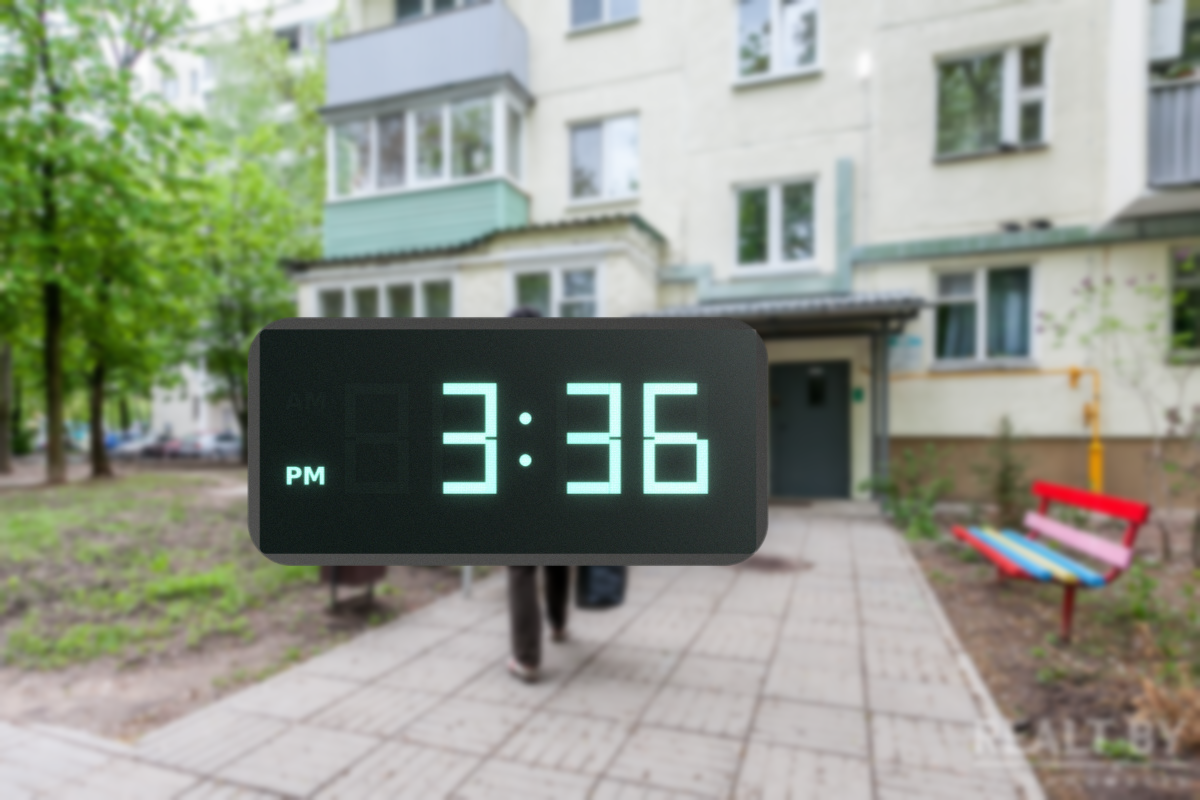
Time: h=3 m=36
